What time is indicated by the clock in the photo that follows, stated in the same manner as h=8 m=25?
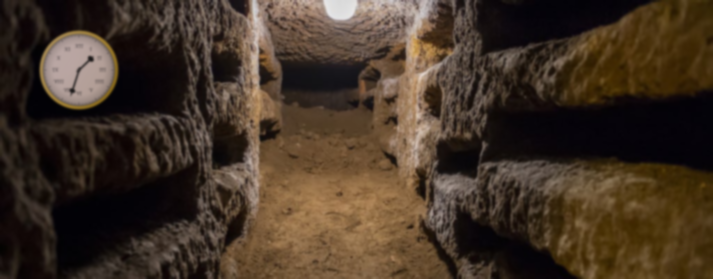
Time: h=1 m=33
